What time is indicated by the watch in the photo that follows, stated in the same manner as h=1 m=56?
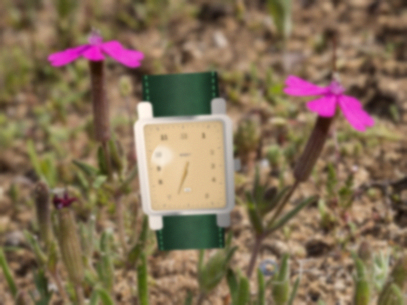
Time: h=6 m=33
